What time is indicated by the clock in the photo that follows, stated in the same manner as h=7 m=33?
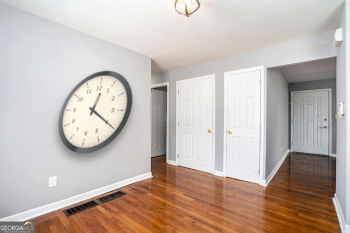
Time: h=12 m=20
